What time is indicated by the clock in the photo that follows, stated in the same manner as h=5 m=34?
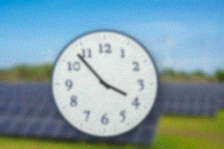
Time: h=3 m=53
